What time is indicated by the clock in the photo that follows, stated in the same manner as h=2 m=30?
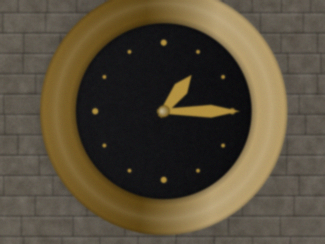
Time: h=1 m=15
